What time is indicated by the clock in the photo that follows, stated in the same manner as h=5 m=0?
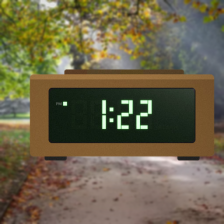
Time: h=1 m=22
